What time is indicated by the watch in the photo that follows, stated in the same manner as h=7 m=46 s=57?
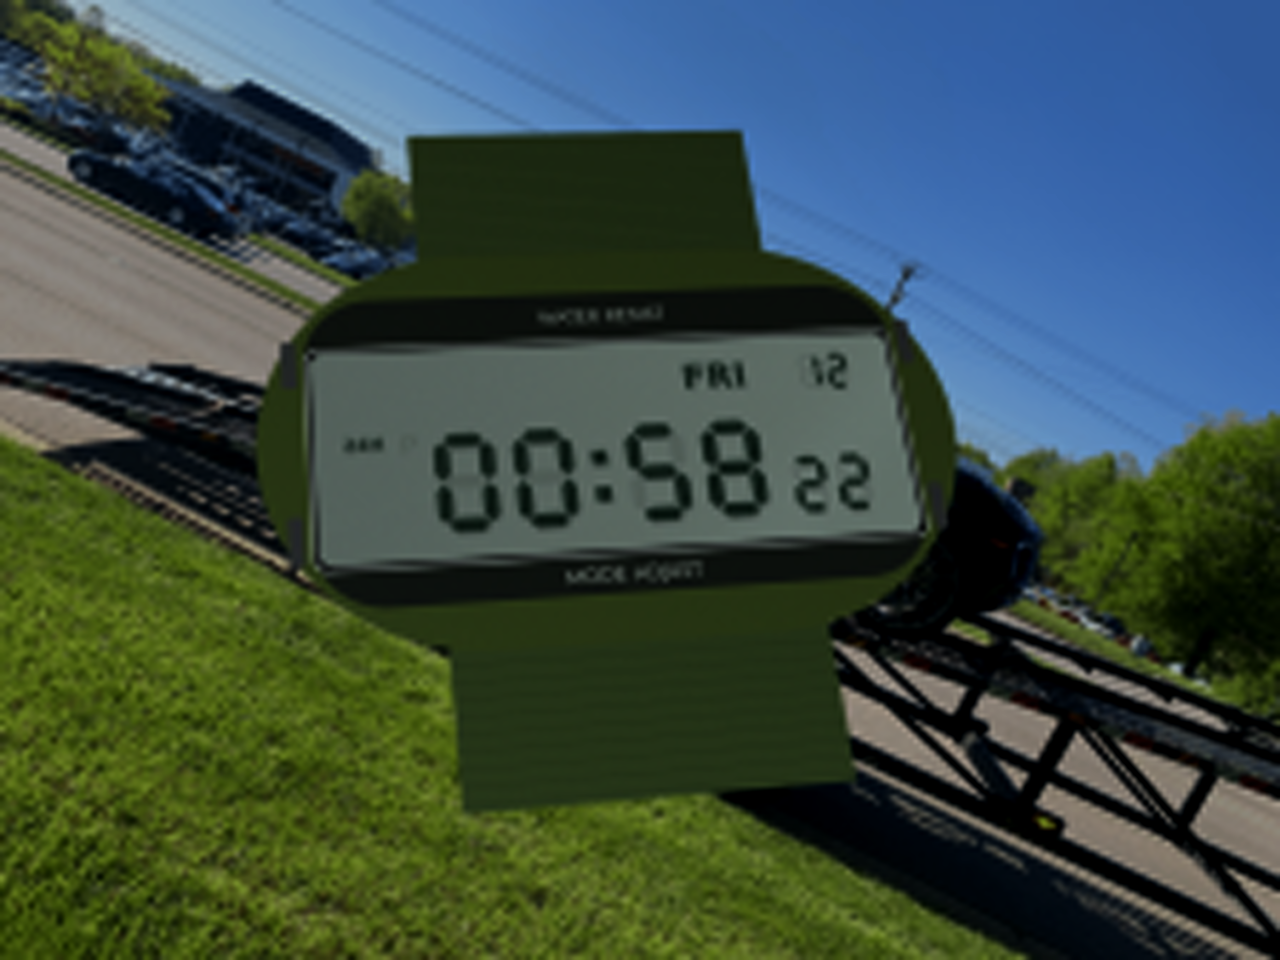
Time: h=0 m=58 s=22
